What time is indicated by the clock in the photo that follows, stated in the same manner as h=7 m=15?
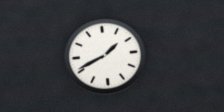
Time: h=1 m=41
